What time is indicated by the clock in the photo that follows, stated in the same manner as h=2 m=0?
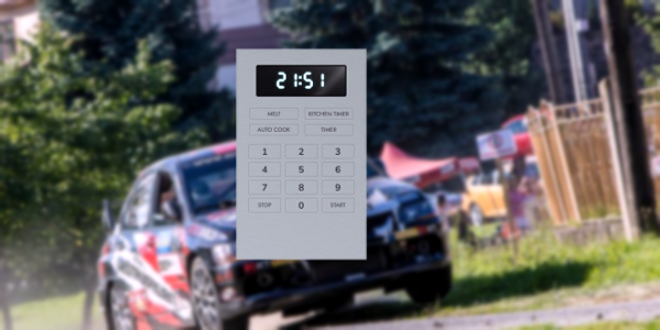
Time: h=21 m=51
